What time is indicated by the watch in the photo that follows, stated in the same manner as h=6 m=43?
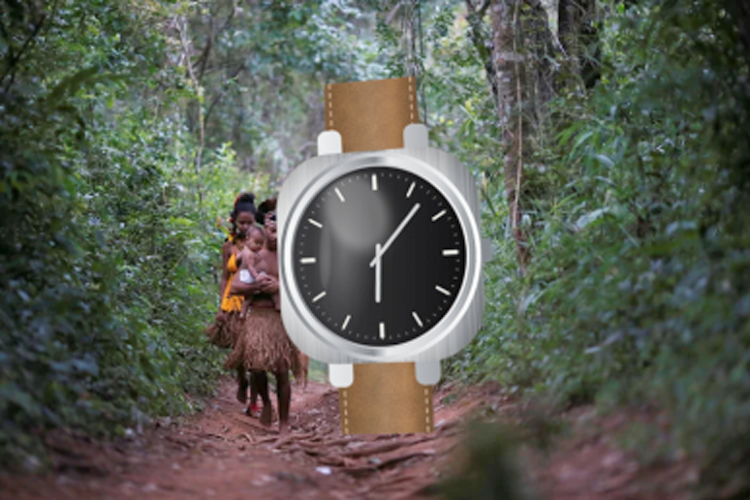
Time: h=6 m=7
